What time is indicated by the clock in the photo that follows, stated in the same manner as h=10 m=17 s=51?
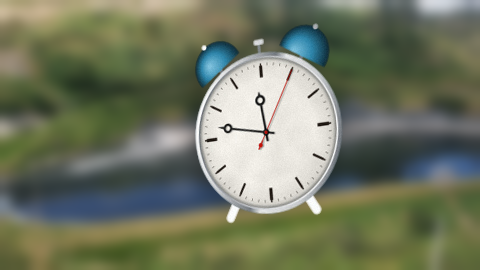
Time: h=11 m=47 s=5
